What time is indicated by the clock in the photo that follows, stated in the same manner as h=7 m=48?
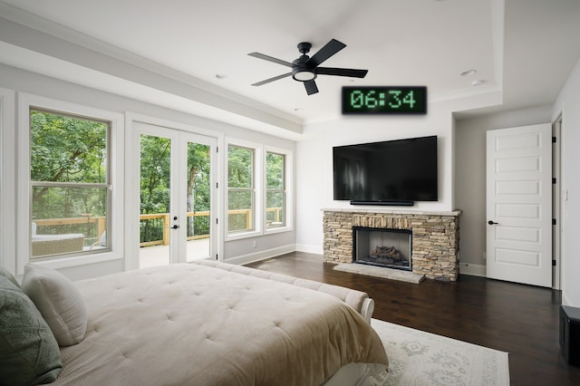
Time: h=6 m=34
